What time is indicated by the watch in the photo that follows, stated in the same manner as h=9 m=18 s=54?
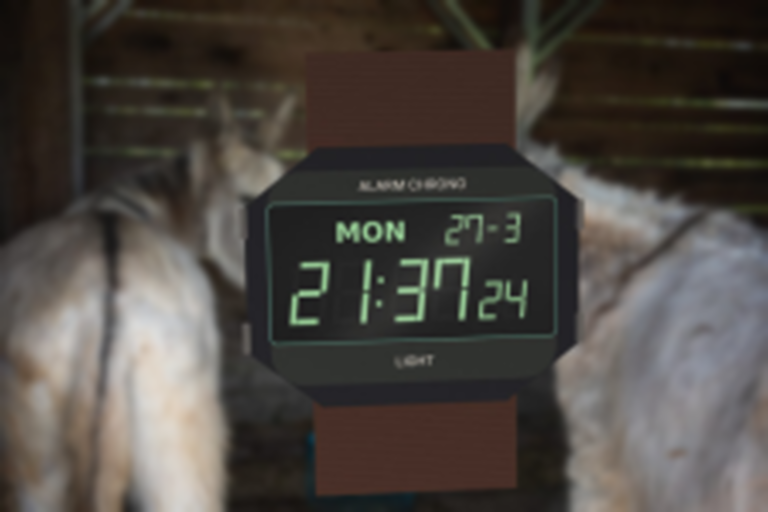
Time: h=21 m=37 s=24
